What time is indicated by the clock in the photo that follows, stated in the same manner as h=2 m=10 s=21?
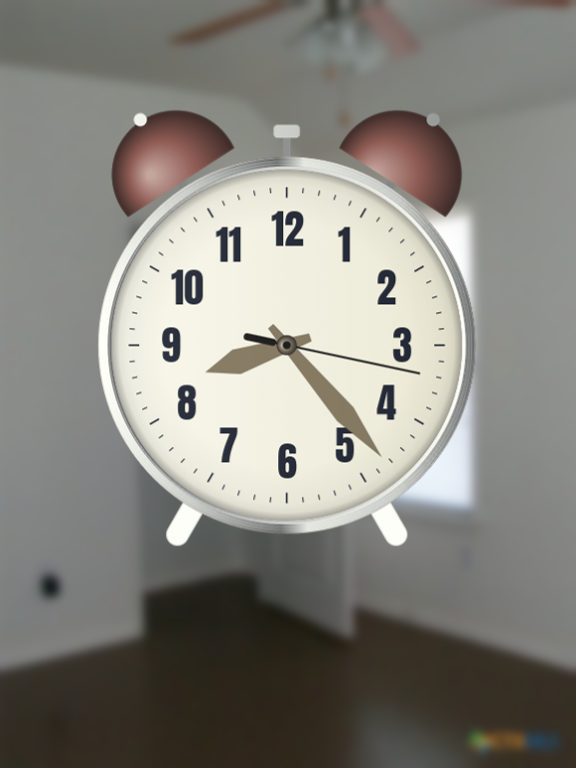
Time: h=8 m=23 s=17
